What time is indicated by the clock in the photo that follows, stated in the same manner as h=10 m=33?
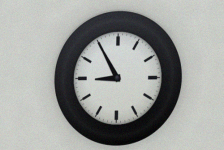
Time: h=8 m=55
